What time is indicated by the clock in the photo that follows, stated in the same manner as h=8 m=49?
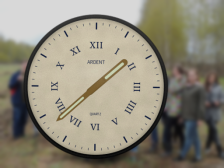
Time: h=1 m=38
